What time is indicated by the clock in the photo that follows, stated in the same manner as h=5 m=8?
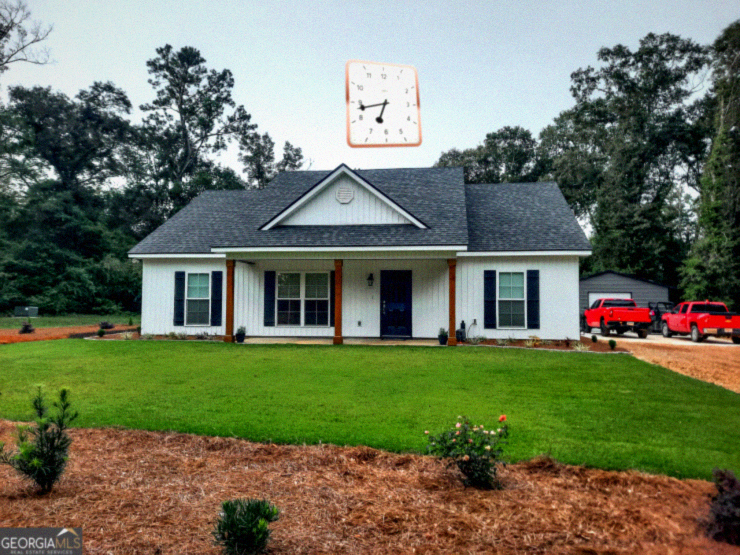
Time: h=6 m=43
